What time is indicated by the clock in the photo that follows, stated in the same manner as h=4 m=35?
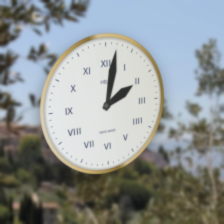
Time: h=2 m=2
